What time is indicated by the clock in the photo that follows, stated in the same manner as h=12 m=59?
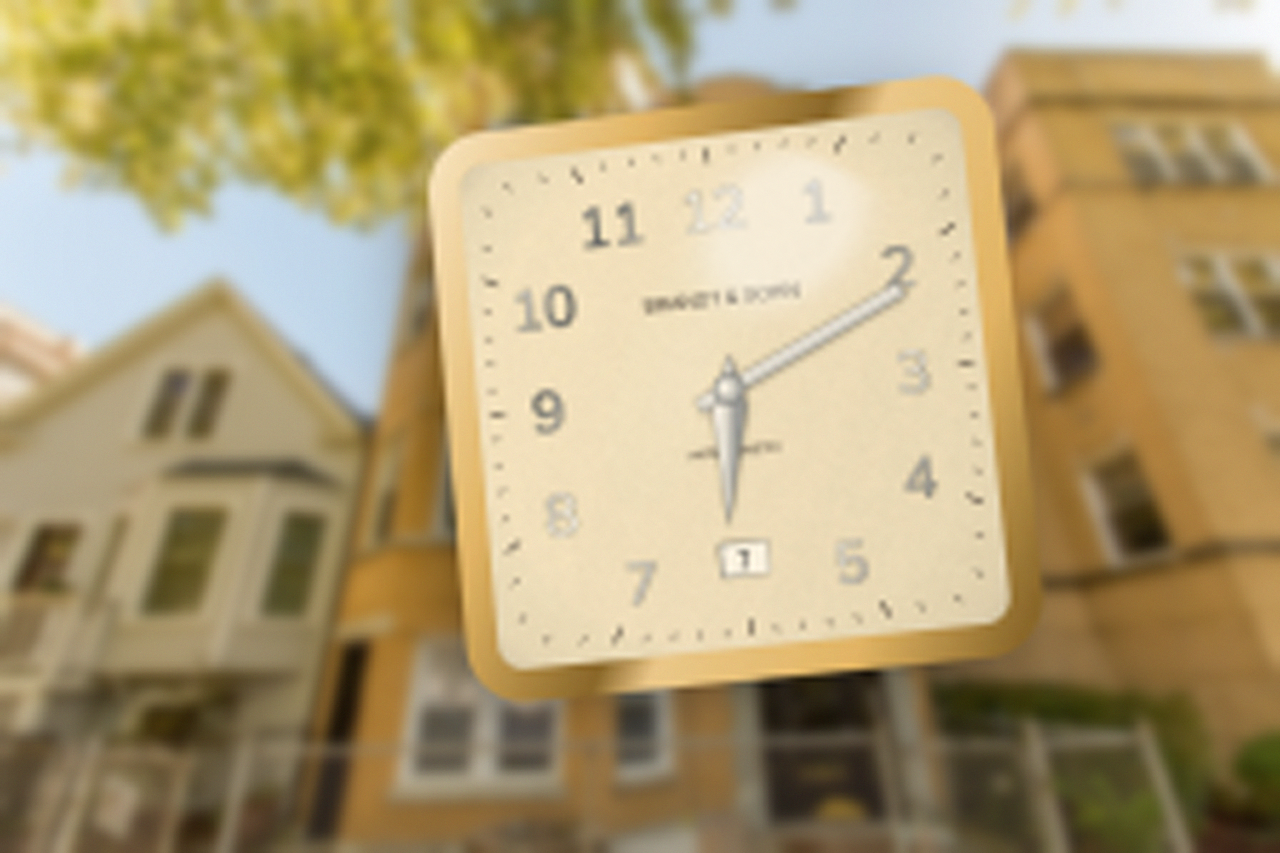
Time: h=6 m=11
